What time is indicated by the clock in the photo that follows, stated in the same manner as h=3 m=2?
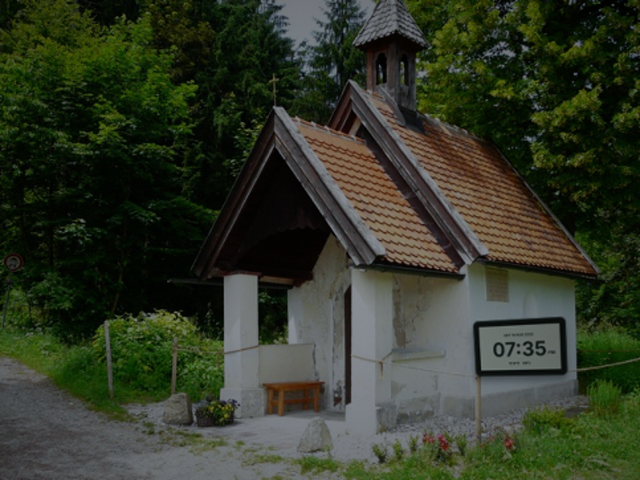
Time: h=7 m=35
